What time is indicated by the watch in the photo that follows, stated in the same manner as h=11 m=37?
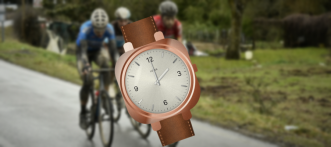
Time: h=2 m=0
